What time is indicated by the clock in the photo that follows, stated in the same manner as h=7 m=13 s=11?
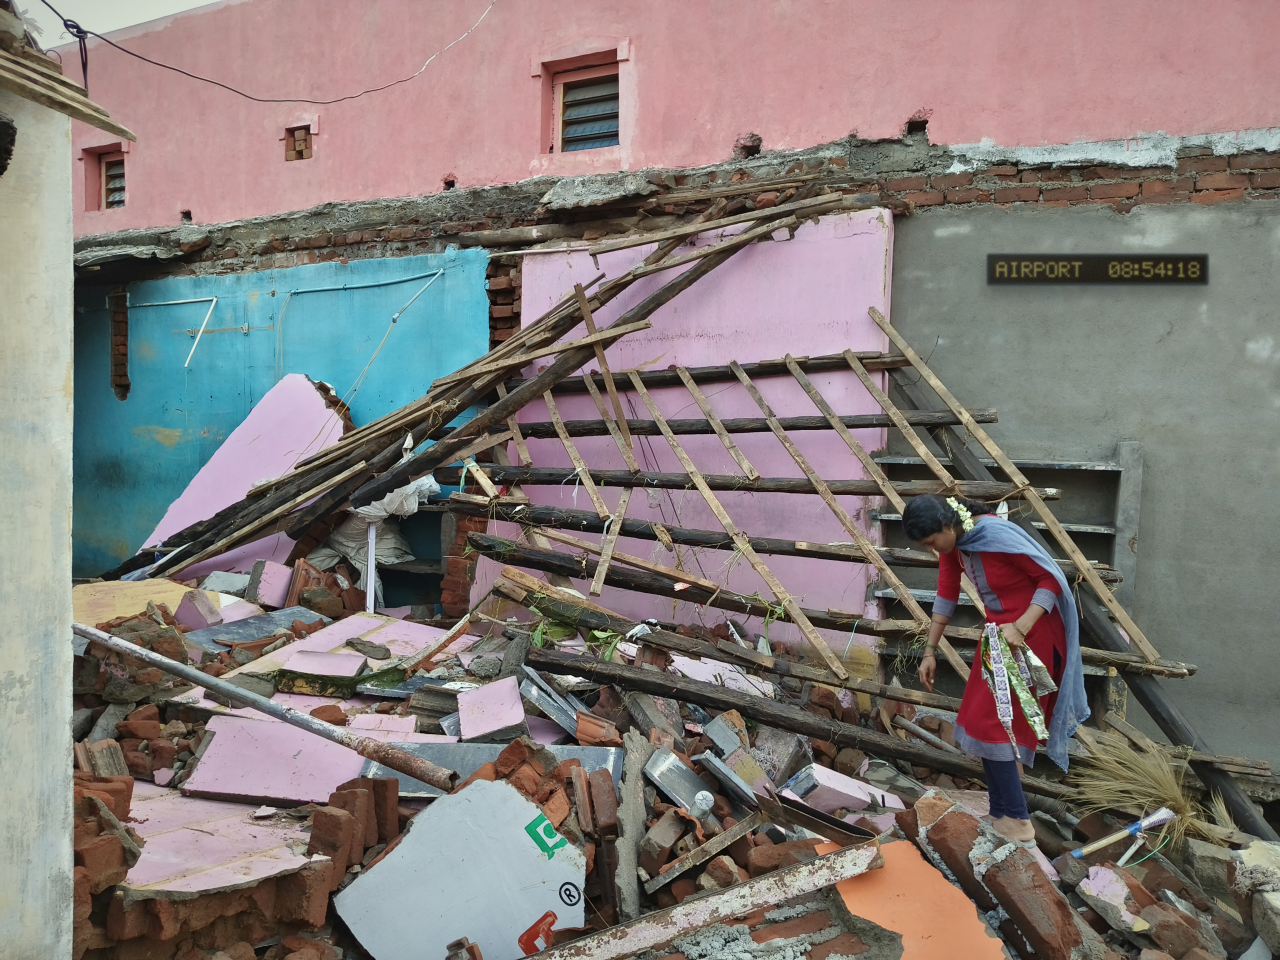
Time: h=8 m=54 s=18
